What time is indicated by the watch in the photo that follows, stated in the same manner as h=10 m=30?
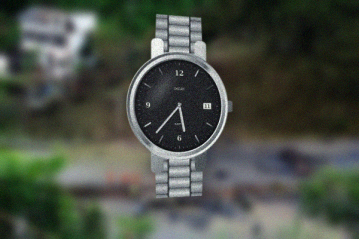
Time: h=5 m=37
